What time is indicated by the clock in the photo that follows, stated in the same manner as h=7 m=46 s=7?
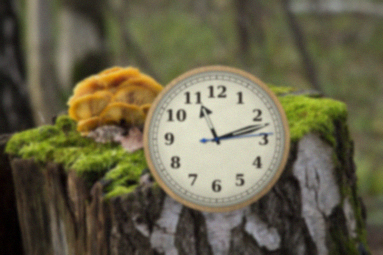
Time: h=11 m=12 s=14
